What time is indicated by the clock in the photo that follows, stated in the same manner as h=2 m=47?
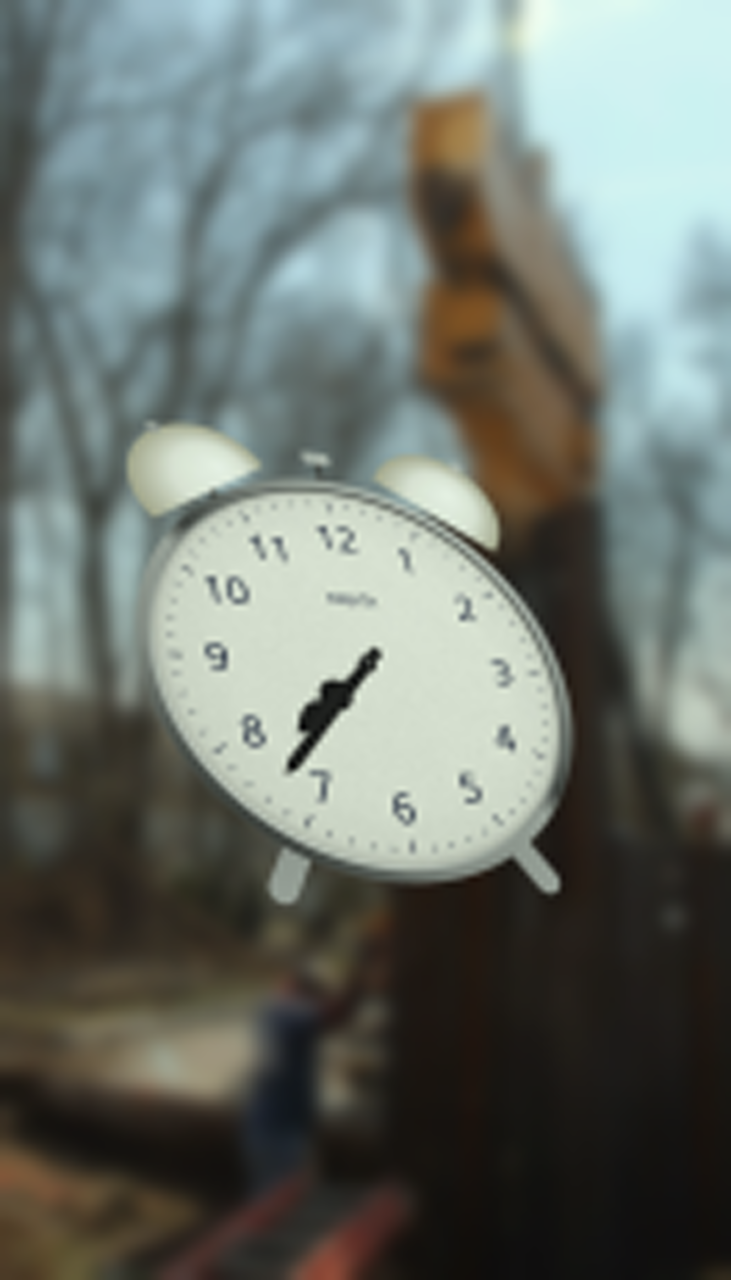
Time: h=7 m=37
